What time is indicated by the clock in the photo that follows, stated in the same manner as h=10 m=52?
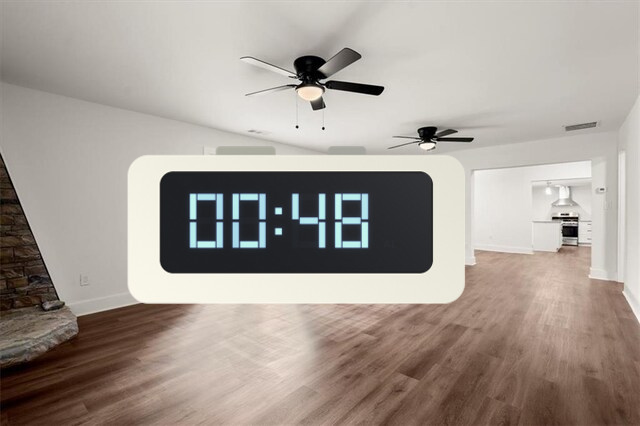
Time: h=0 m=48
